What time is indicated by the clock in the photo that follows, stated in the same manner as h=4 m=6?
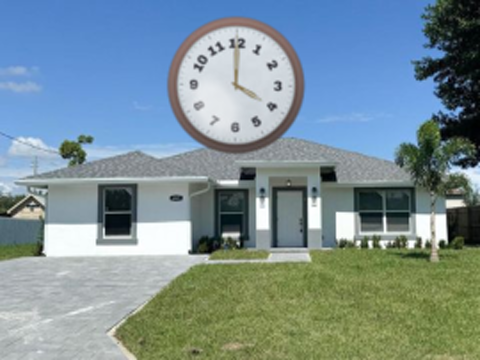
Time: h=4 m=0
